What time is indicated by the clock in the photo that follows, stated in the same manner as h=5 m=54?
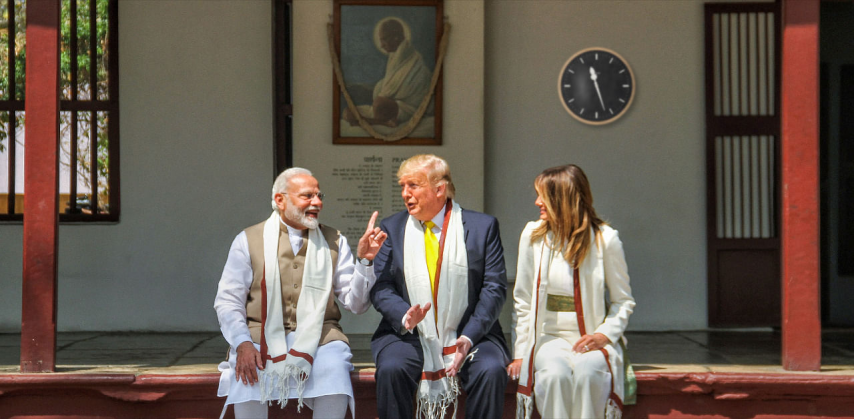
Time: h=11 m=27
